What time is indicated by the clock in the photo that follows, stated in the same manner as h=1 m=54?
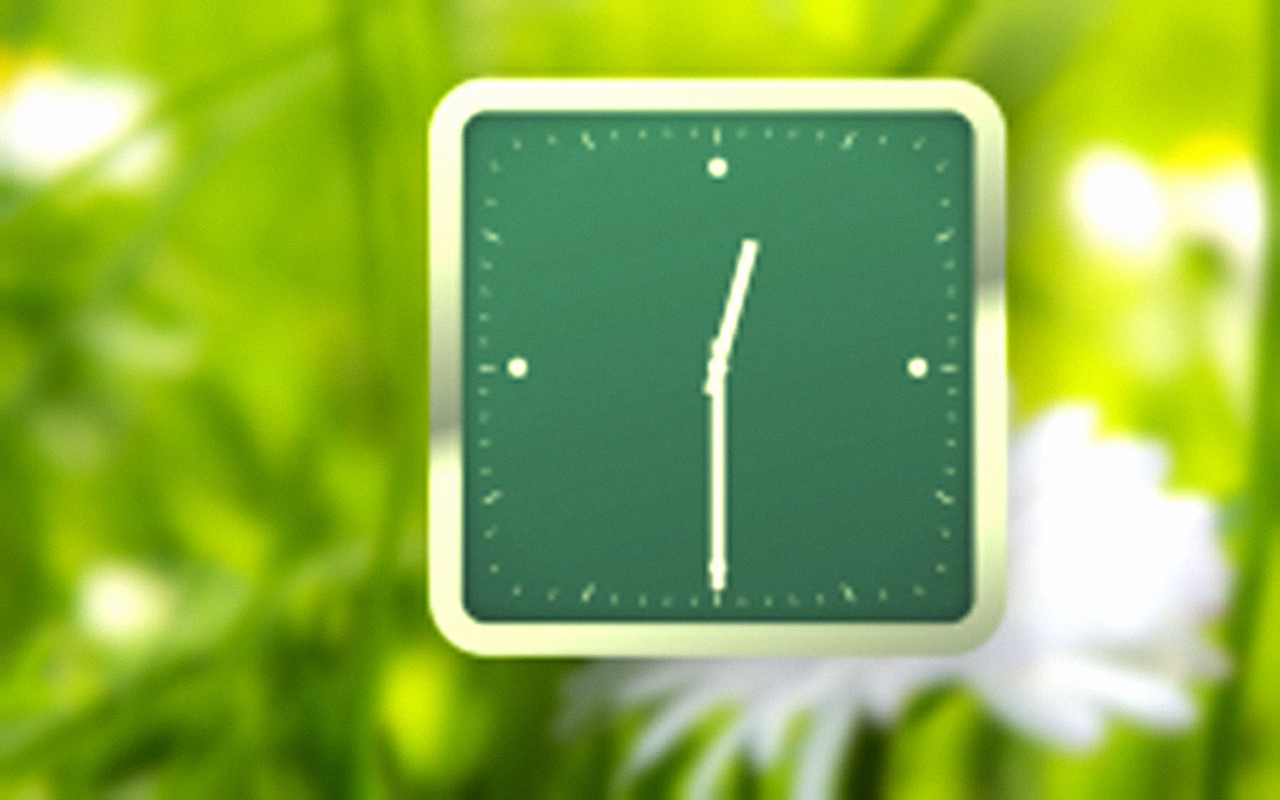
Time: h=12 m=30
